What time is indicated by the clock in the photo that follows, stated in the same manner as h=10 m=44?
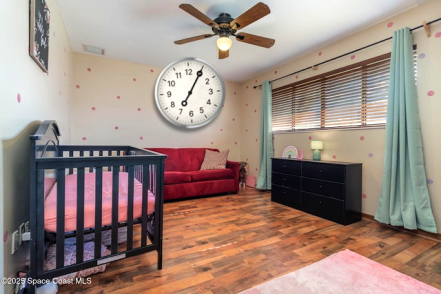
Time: h=7 m=5
